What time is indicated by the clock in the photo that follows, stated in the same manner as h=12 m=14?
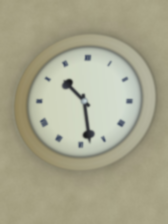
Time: h=10 m=28
